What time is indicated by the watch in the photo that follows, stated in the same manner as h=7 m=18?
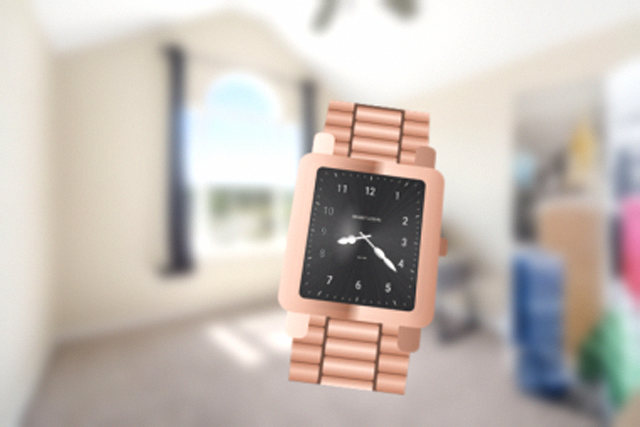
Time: h=8 m=22
